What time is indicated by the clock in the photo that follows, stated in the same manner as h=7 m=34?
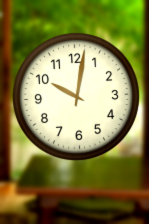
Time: h=10 m=2
